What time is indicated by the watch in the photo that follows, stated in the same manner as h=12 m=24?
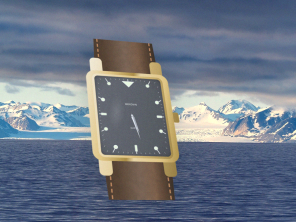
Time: h=5 m=28
